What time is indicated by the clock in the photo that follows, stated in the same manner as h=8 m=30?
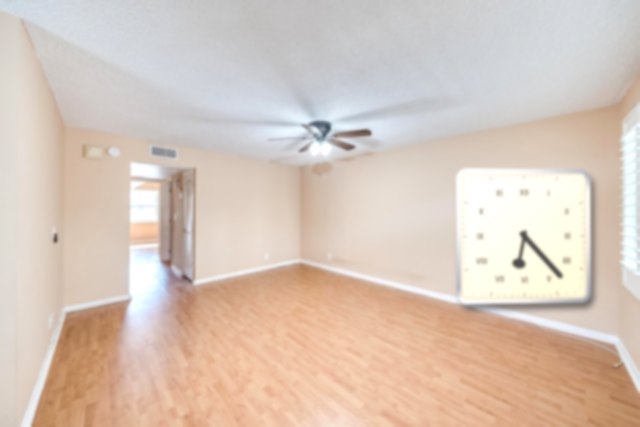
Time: h=6 m=23
